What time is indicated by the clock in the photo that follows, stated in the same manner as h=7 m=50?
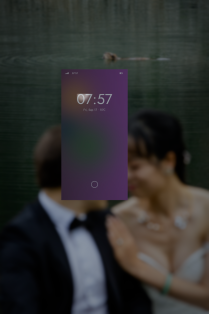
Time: h=7 m=57
